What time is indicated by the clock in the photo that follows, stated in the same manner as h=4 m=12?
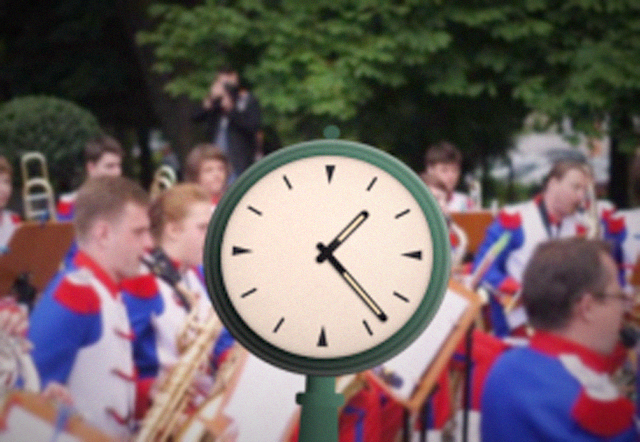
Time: h=1 m=23
